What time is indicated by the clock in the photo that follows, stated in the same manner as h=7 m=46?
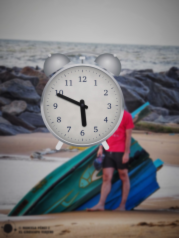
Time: h=5 m=49
